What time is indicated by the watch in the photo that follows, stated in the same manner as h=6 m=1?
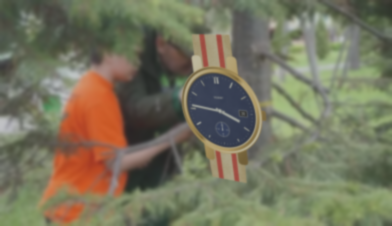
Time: h=3 m=46
